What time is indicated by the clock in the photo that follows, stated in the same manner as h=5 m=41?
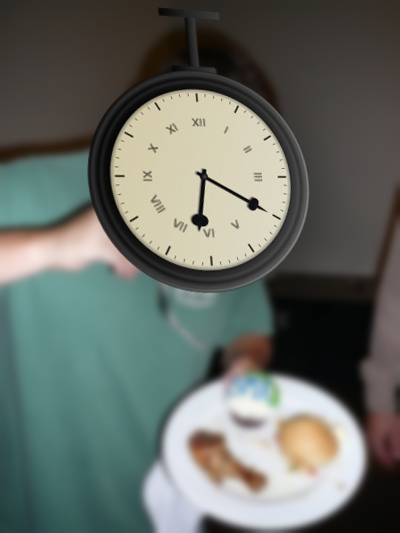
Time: h=6 m=20
